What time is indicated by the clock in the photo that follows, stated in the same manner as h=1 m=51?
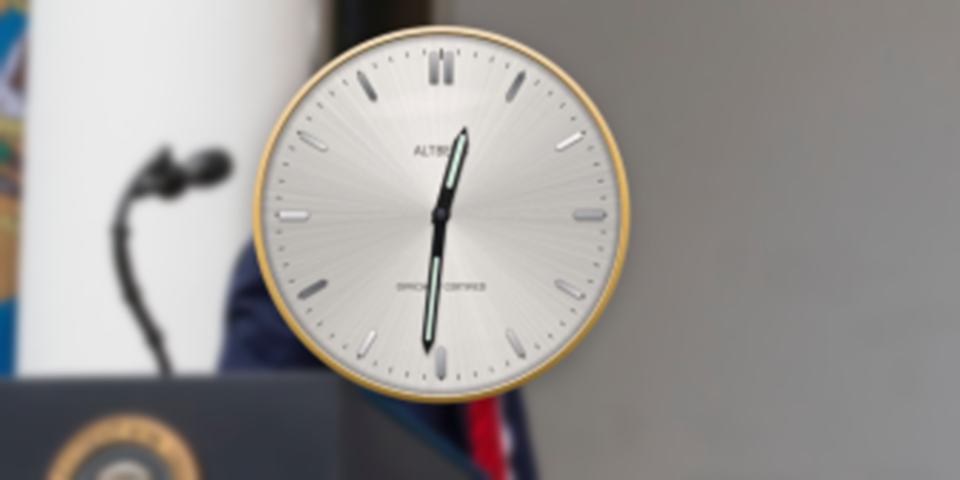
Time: h=12 m=31
